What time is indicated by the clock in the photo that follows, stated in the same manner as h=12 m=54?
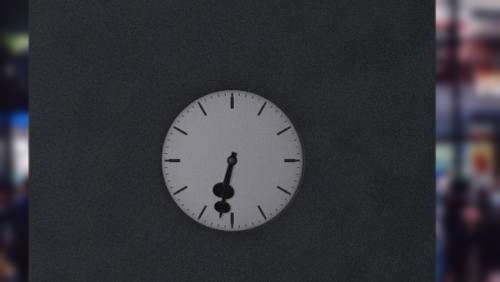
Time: h=6 m=32
